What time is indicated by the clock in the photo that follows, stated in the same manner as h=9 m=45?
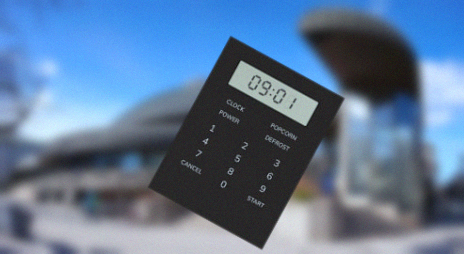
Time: h=9 m=1
